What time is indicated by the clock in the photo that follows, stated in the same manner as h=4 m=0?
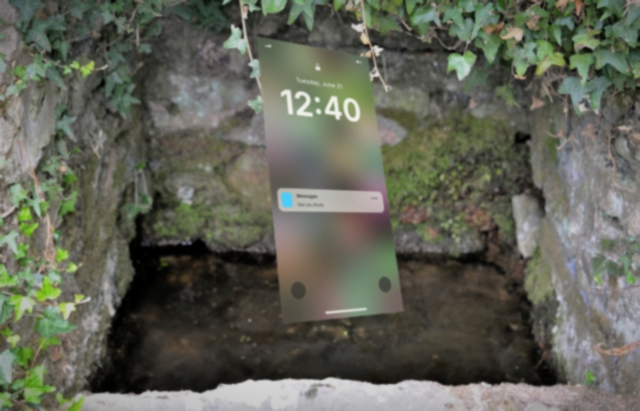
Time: h=12 m=40
